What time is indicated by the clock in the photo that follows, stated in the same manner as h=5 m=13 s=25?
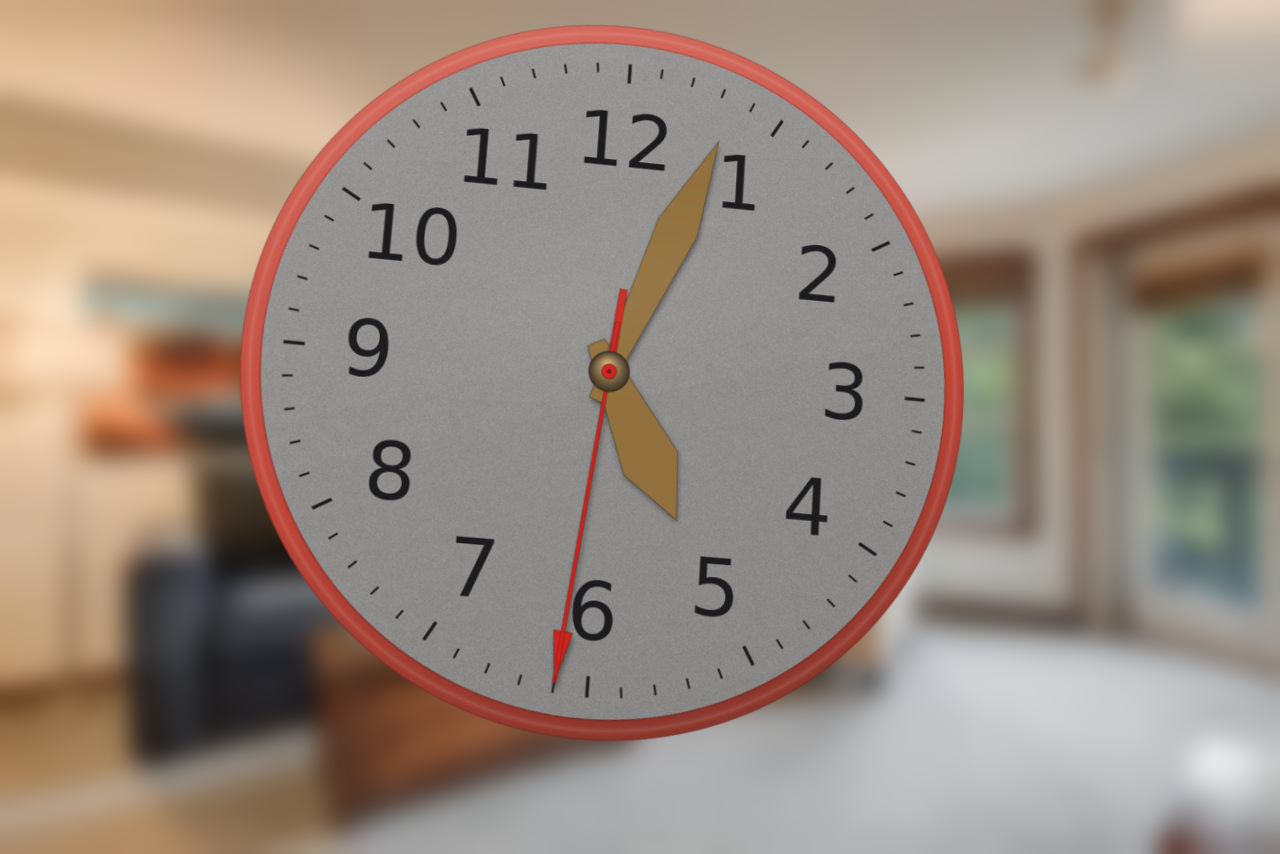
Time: h=5 m=3 s=31
